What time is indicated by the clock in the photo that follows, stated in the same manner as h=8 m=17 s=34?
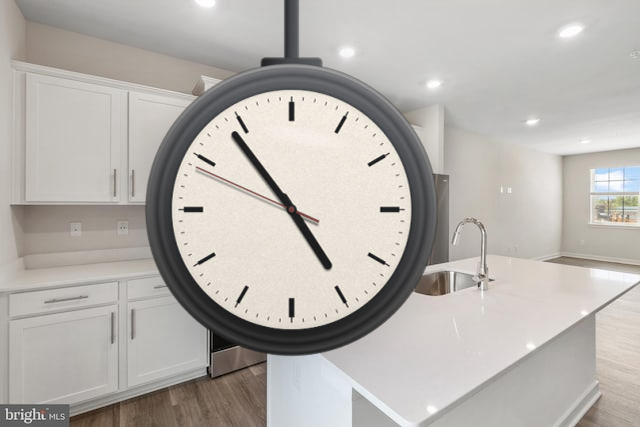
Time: h=4 m=53 s=49
